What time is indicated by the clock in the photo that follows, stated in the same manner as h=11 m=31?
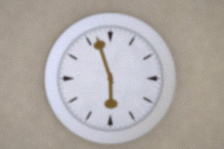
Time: h=5 m=57
